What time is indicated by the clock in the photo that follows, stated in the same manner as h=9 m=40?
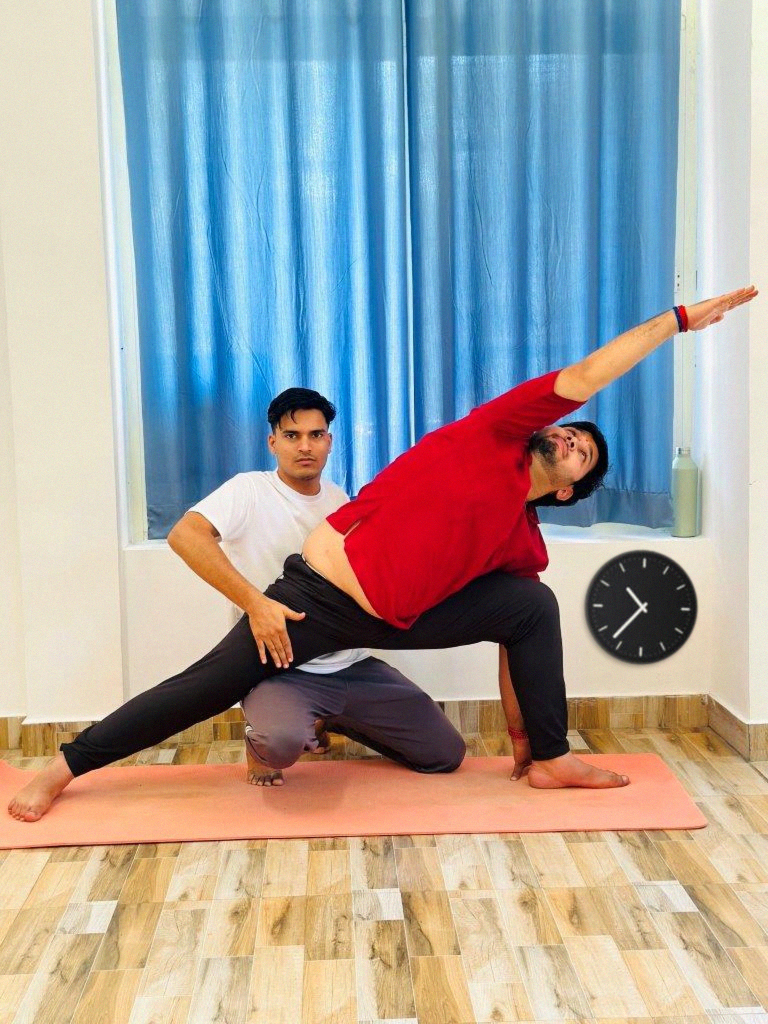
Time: h=10 m=37
